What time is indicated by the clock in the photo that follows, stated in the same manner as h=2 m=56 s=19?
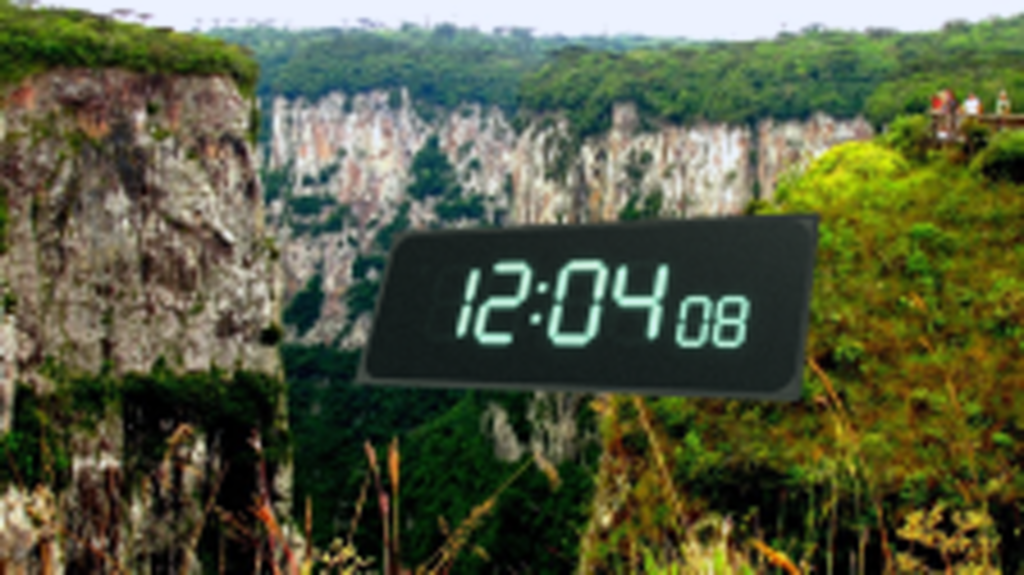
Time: h=12 m=4 s=8
